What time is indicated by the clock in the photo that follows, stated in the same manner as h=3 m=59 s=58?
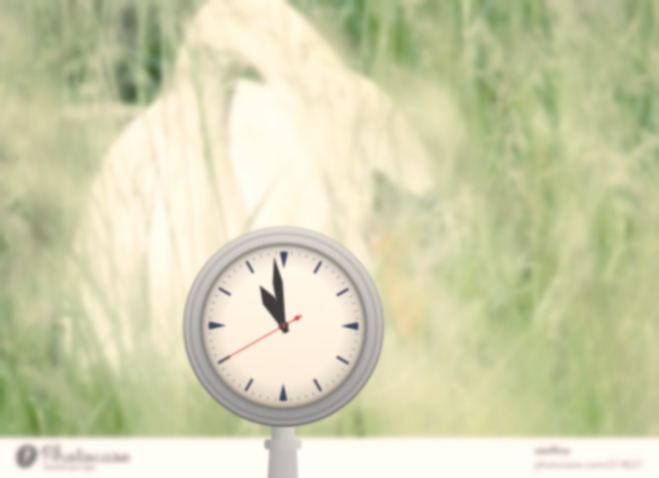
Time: h=10 m=58 s=40
